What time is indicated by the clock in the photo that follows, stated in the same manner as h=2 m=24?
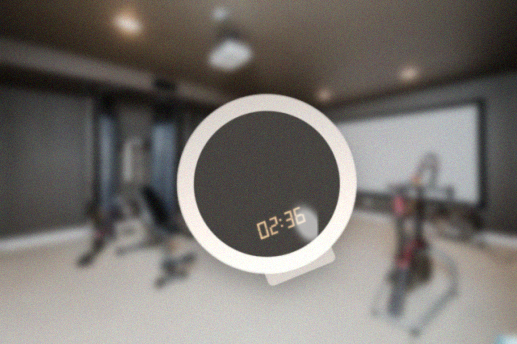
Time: h=2 m=36
